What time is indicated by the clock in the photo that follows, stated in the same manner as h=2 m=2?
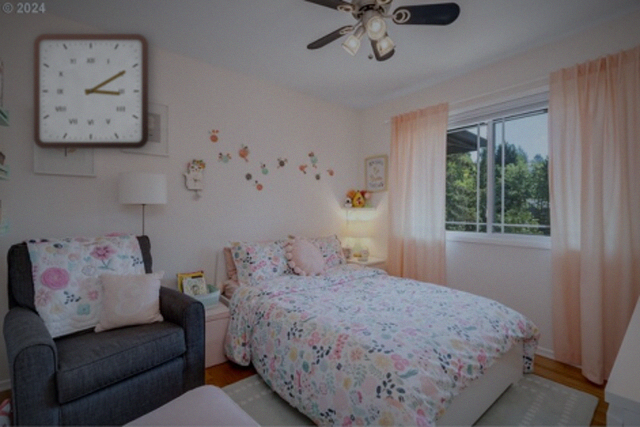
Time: h=3 m=10
